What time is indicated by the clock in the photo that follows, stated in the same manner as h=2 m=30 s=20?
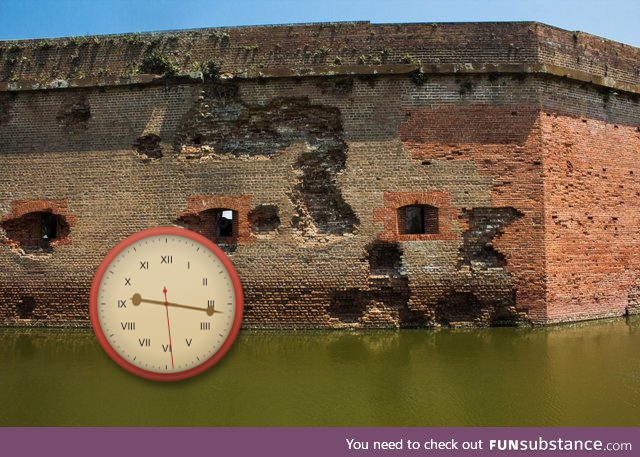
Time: h=9 m=16 s=29
